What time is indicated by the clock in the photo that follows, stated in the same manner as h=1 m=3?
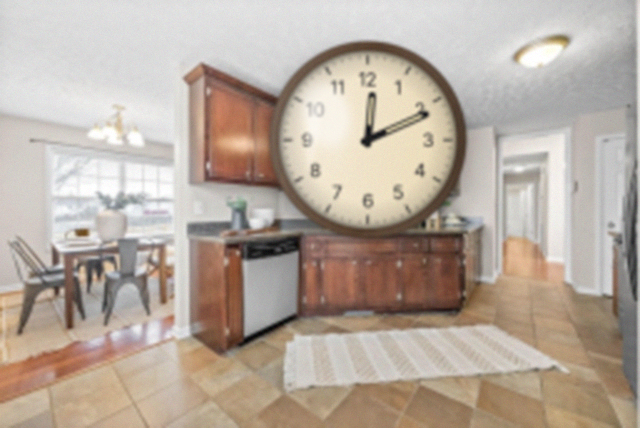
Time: h=12 m=11
